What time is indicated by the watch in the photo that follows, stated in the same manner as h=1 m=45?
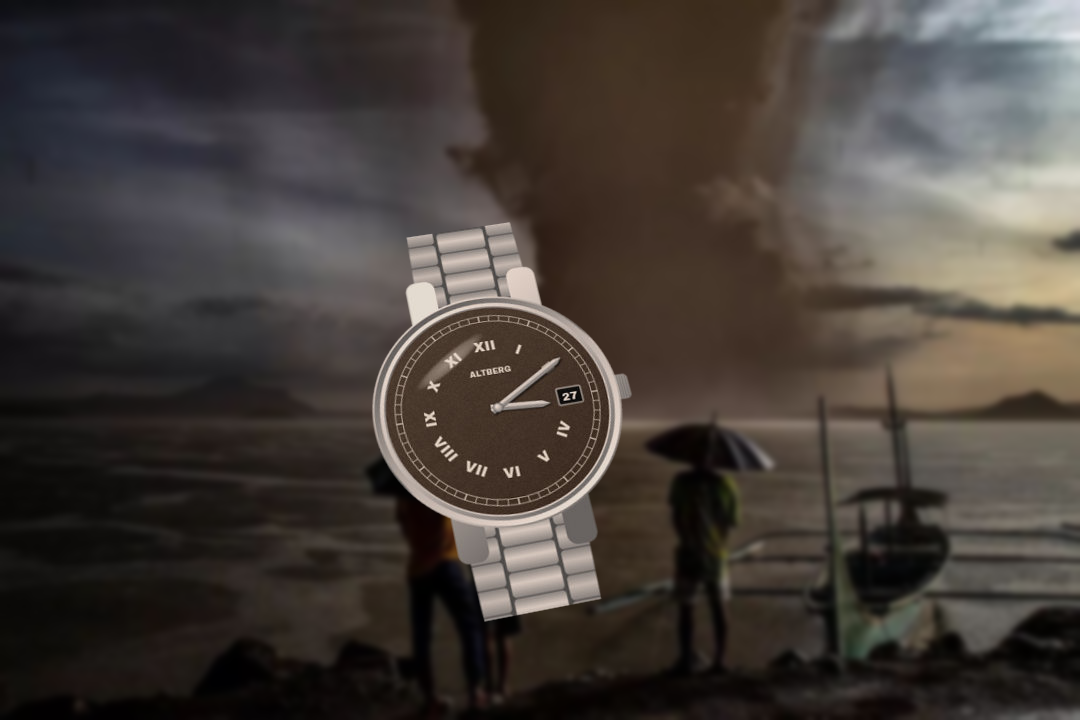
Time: h=3 m=10
